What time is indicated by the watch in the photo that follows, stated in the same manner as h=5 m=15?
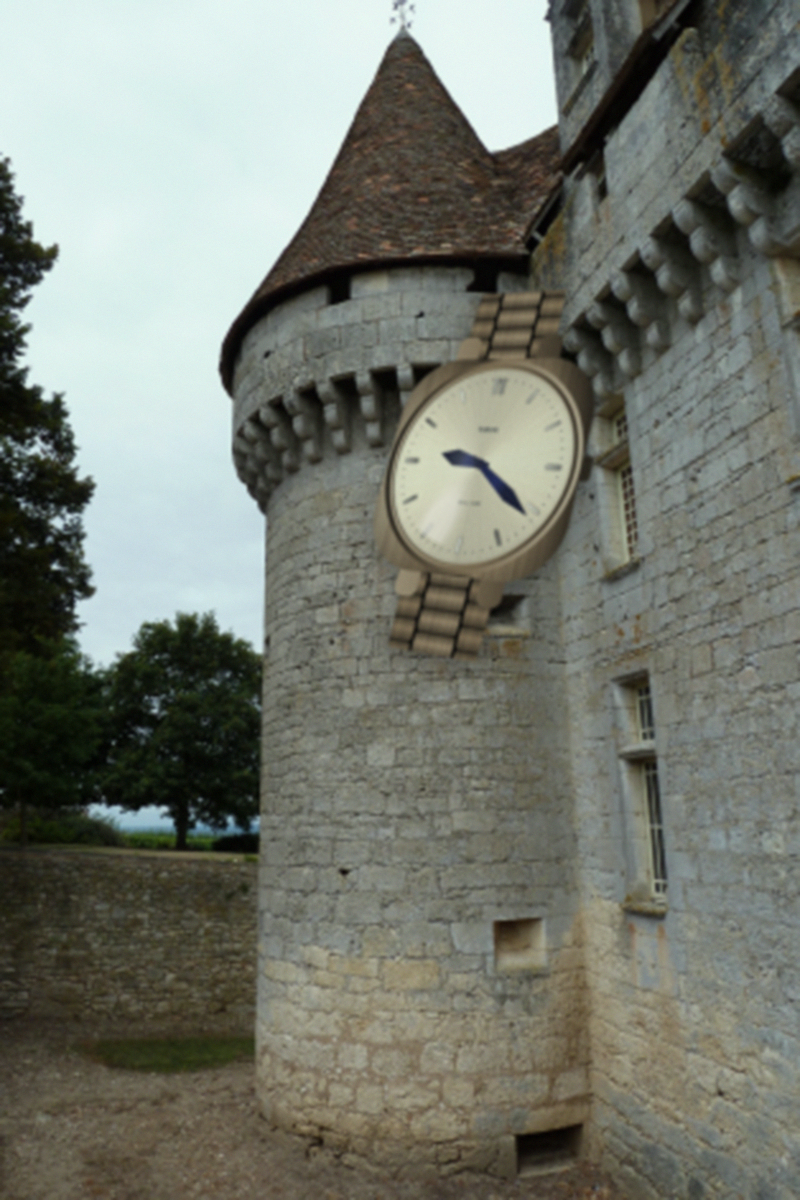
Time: h=9 m=21
